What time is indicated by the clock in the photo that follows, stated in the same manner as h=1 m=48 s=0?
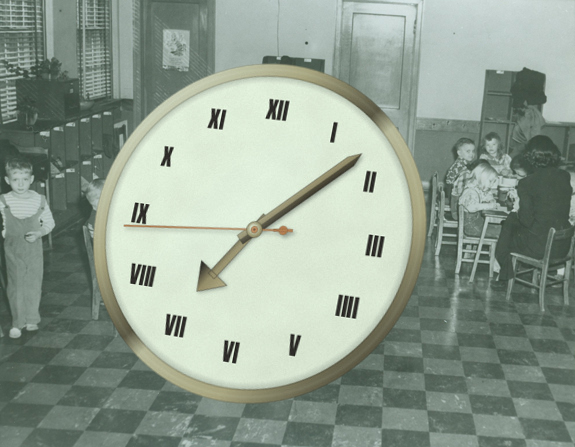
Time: h=7 m=7 s=44
